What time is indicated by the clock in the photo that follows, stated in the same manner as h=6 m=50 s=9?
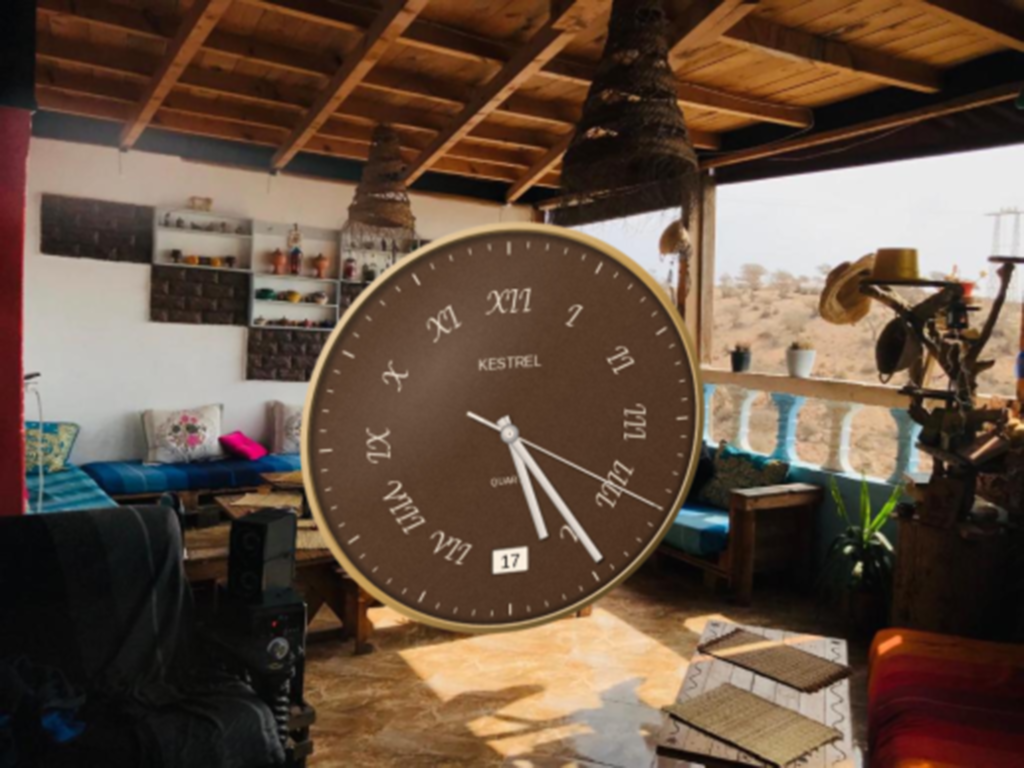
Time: h=5 m=24 s=20
